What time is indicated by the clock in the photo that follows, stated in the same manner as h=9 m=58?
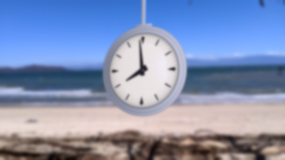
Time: h=7 m=59
